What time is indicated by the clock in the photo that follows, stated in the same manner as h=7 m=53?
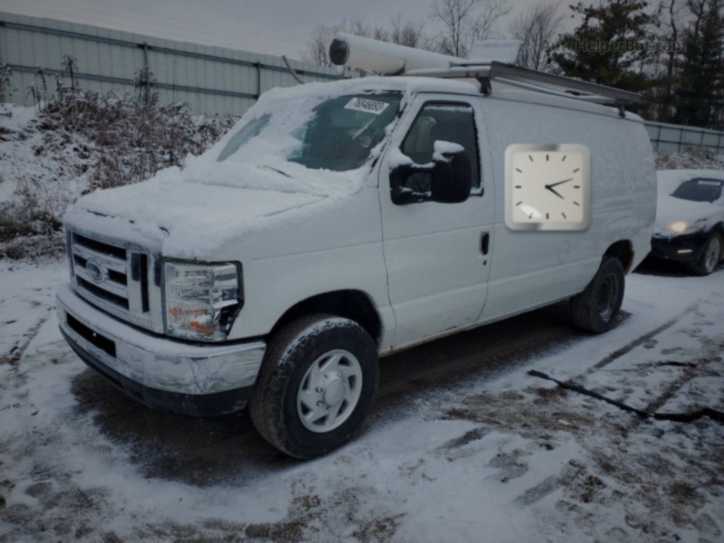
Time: h=4 m=12
